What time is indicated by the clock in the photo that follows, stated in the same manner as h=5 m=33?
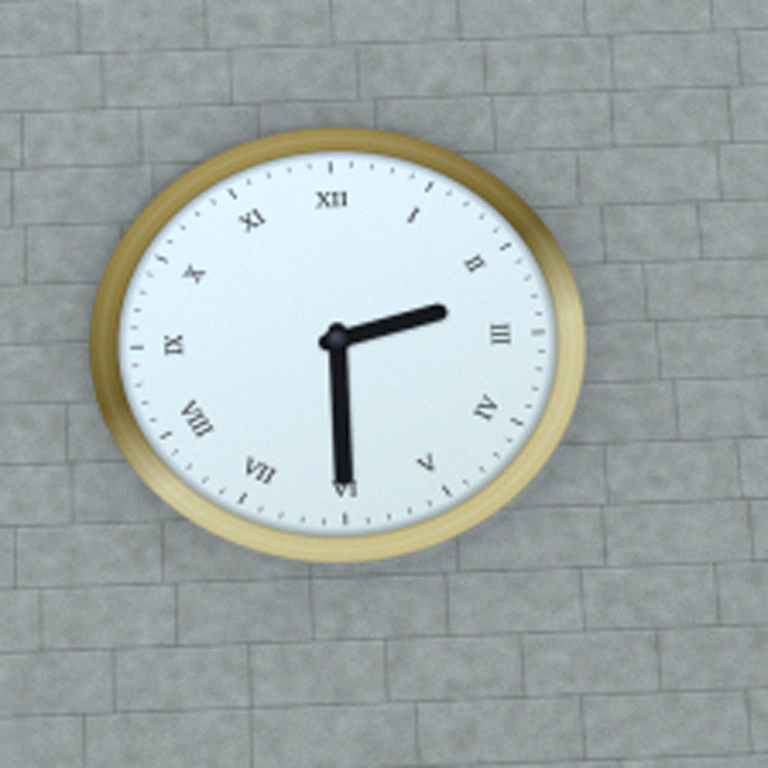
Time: h=2 m=30
